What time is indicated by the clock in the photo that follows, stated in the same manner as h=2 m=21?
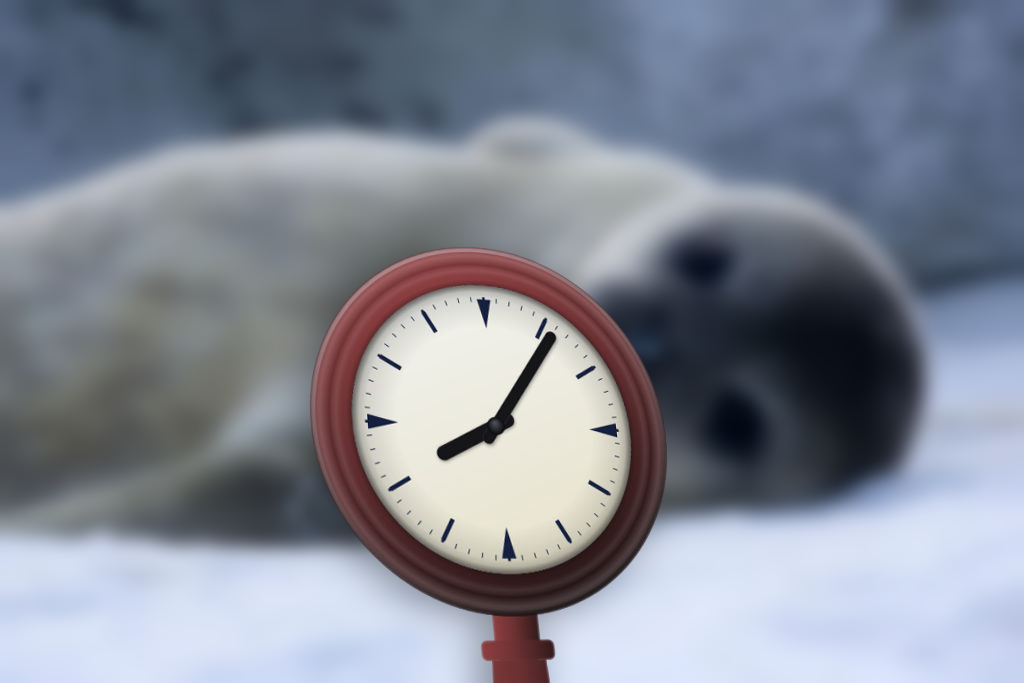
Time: h=8 m=6
